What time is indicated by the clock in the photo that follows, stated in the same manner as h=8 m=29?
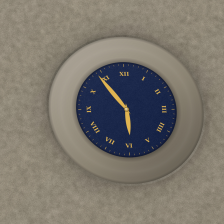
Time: h=5 m=54
